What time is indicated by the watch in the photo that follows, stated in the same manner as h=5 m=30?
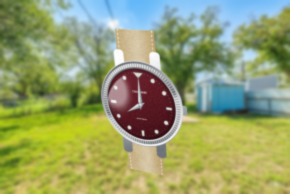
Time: h=8 m=0
